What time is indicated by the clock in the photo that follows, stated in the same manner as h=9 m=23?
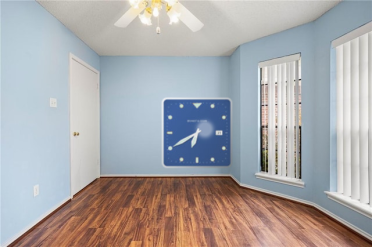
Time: h=6 m=40
